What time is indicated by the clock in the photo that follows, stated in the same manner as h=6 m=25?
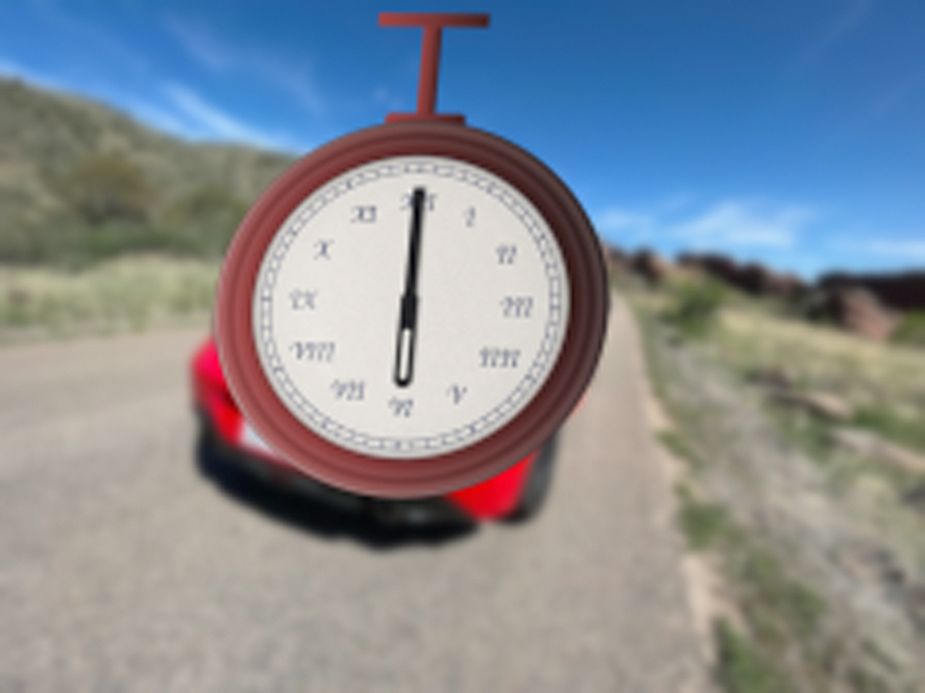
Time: h=6 m=0
